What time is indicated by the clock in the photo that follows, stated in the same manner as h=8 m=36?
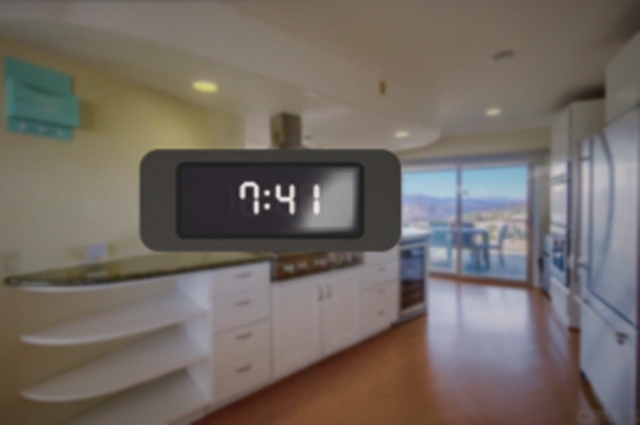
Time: h=7 m=41
